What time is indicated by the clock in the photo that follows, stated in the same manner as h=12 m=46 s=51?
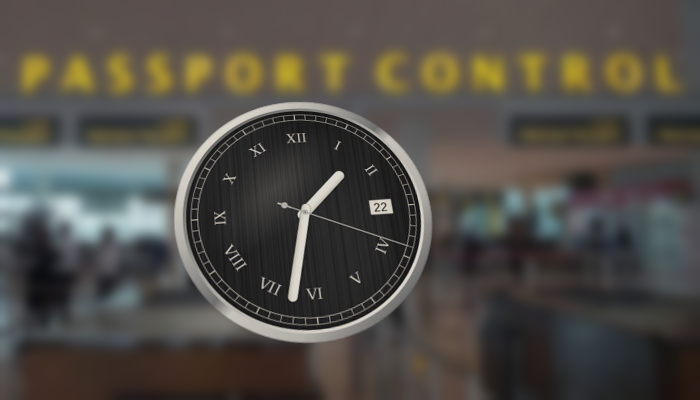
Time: h=1 m=32 s=19
